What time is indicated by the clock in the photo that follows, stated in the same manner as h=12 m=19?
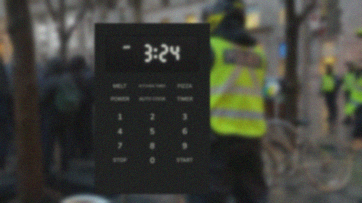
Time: h=3 m=24
